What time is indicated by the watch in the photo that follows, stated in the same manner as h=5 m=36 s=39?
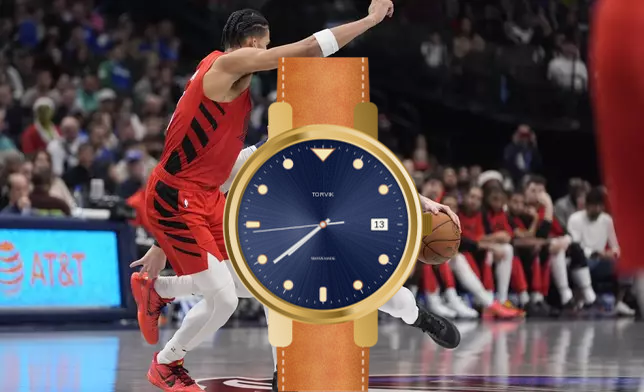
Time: h=7 m=38 s=44
